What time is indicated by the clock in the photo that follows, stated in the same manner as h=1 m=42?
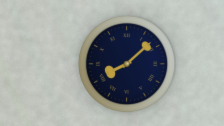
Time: h=8 m=8
